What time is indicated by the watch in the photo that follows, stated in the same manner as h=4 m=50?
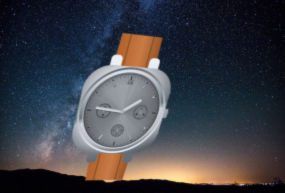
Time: h=1 m=46
